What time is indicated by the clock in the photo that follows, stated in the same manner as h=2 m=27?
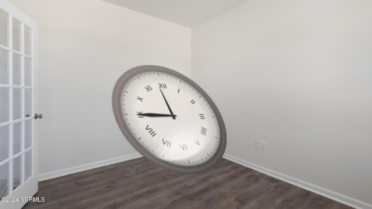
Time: h=11 m=45
